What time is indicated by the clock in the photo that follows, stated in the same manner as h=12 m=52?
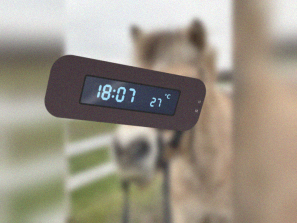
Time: h=18 m=7
